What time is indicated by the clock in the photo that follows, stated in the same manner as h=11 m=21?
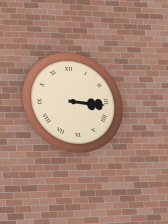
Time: h=3 m=16
